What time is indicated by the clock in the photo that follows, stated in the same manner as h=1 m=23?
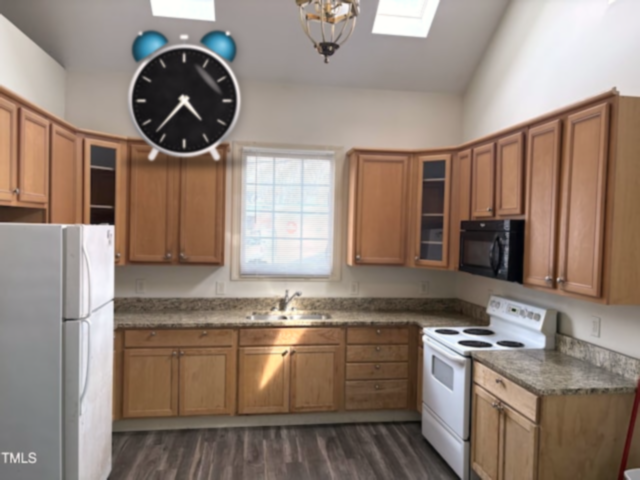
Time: h=4 m=37
